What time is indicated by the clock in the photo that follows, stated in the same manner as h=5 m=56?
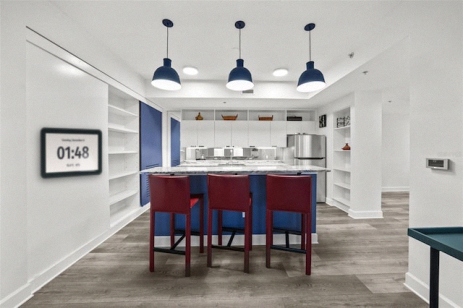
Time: h=1 m=48
